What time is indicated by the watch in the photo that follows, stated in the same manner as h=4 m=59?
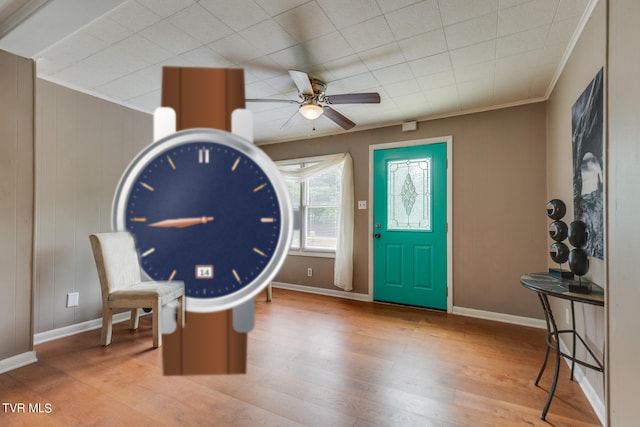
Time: h=8 m=44
